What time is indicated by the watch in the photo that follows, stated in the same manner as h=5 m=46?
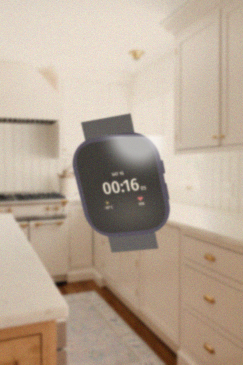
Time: h=0 m=16
